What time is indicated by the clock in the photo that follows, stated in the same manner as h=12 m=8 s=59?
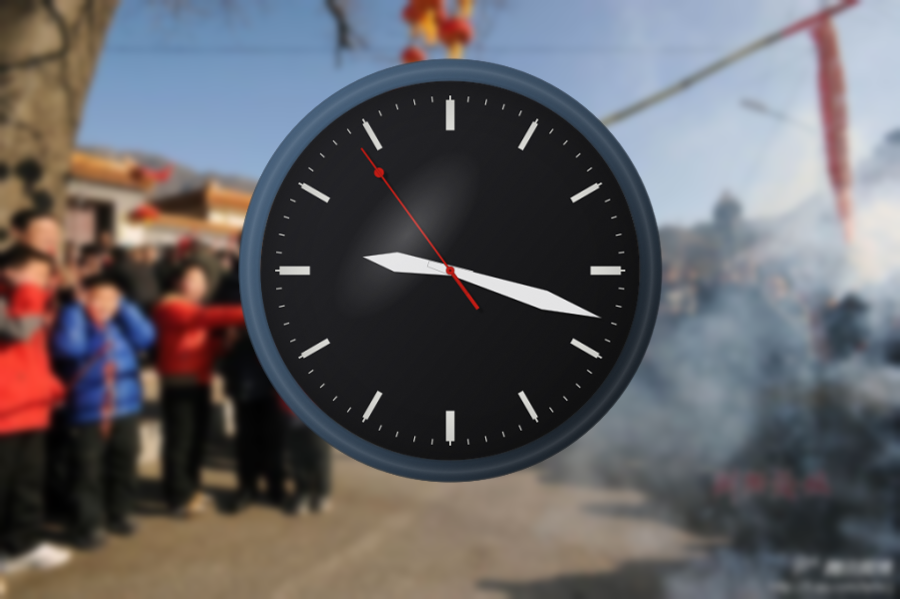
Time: h=9 m=17 s=54
